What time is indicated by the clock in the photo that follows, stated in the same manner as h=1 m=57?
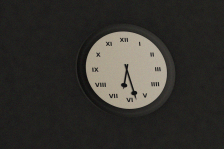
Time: h=6 m=28
